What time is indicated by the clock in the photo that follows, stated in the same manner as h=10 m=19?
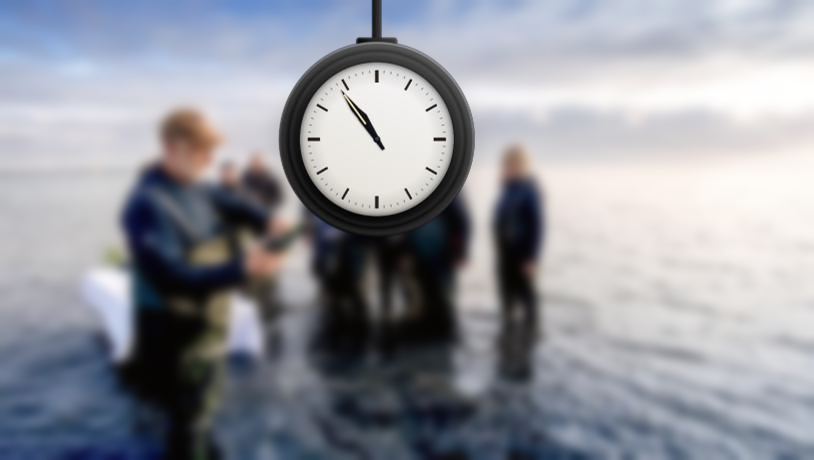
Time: h=10 m=54
